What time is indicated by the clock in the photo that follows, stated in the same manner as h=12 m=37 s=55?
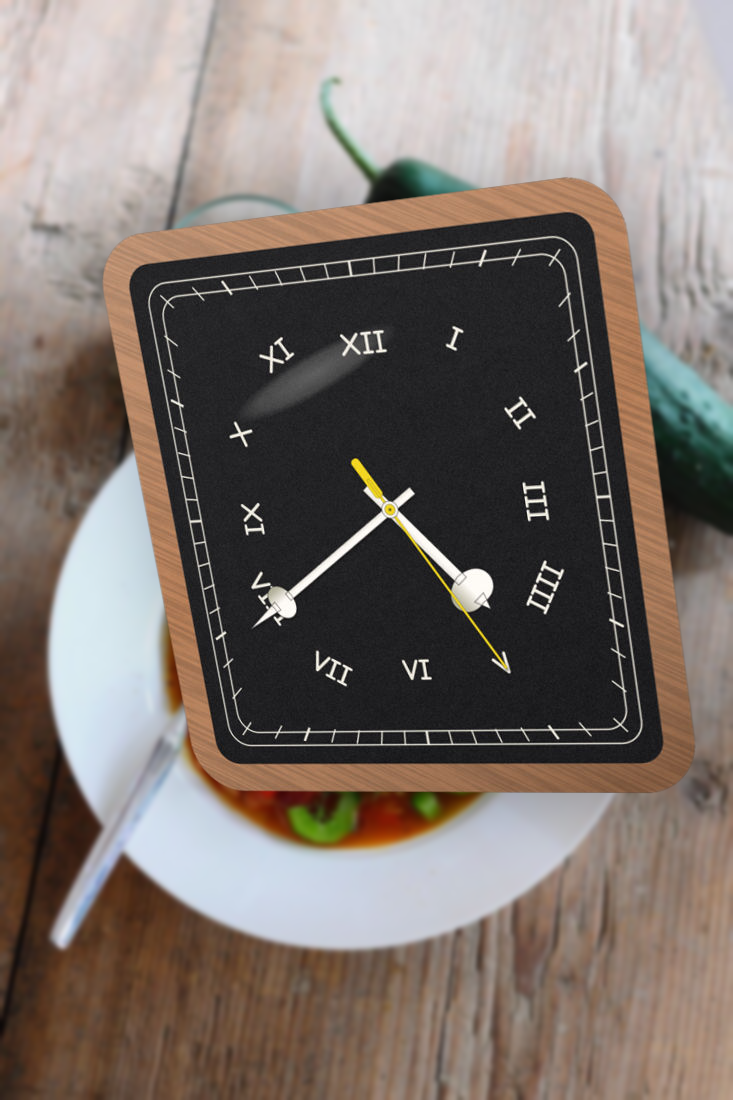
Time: h=4 m=39 s=25
